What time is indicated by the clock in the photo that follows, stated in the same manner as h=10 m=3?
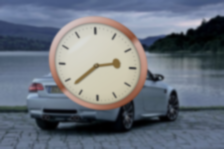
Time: h=2 m=38
